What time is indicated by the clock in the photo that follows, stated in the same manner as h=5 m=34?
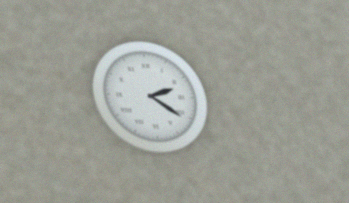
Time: h=2 m=21
